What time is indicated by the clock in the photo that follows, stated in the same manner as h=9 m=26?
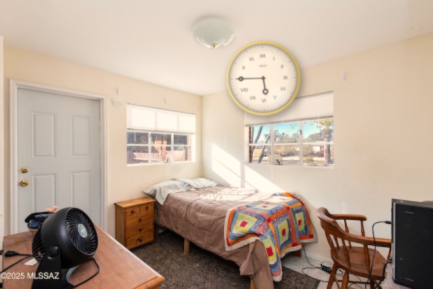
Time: h=5 m=45
